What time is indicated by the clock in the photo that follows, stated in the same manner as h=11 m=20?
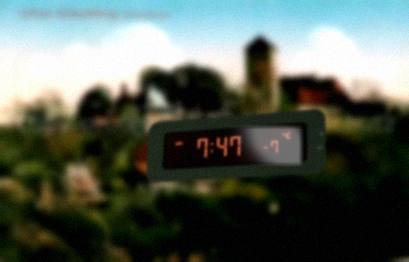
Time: h=7 m=47
